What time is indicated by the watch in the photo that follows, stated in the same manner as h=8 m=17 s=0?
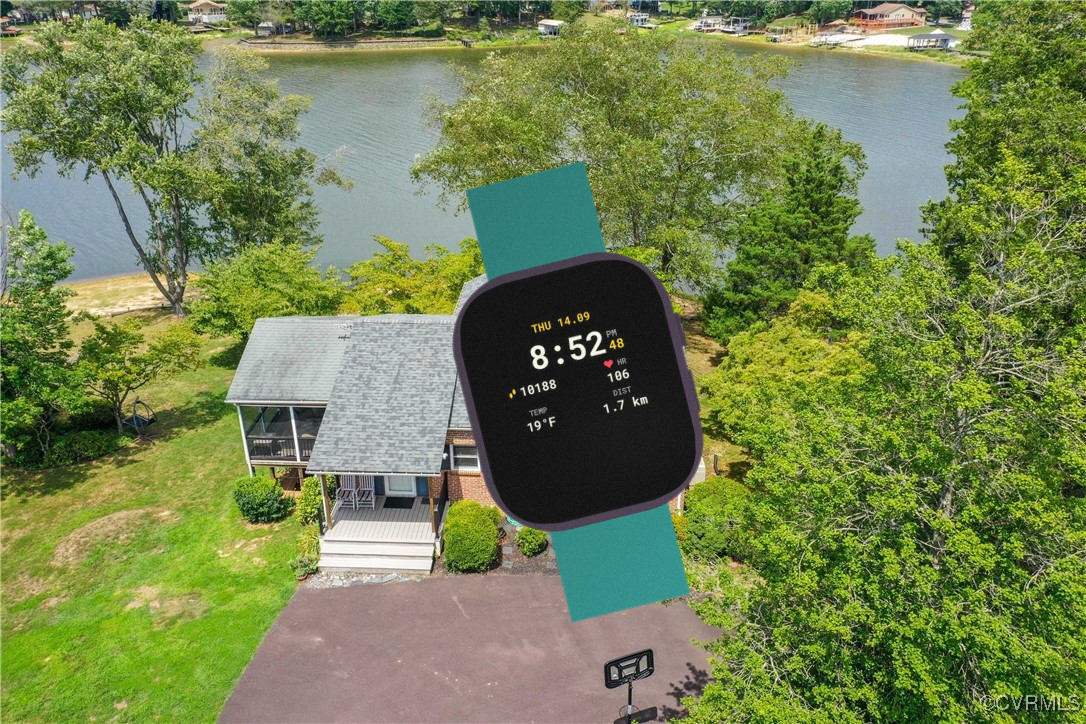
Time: h=8 m=52 s=48
